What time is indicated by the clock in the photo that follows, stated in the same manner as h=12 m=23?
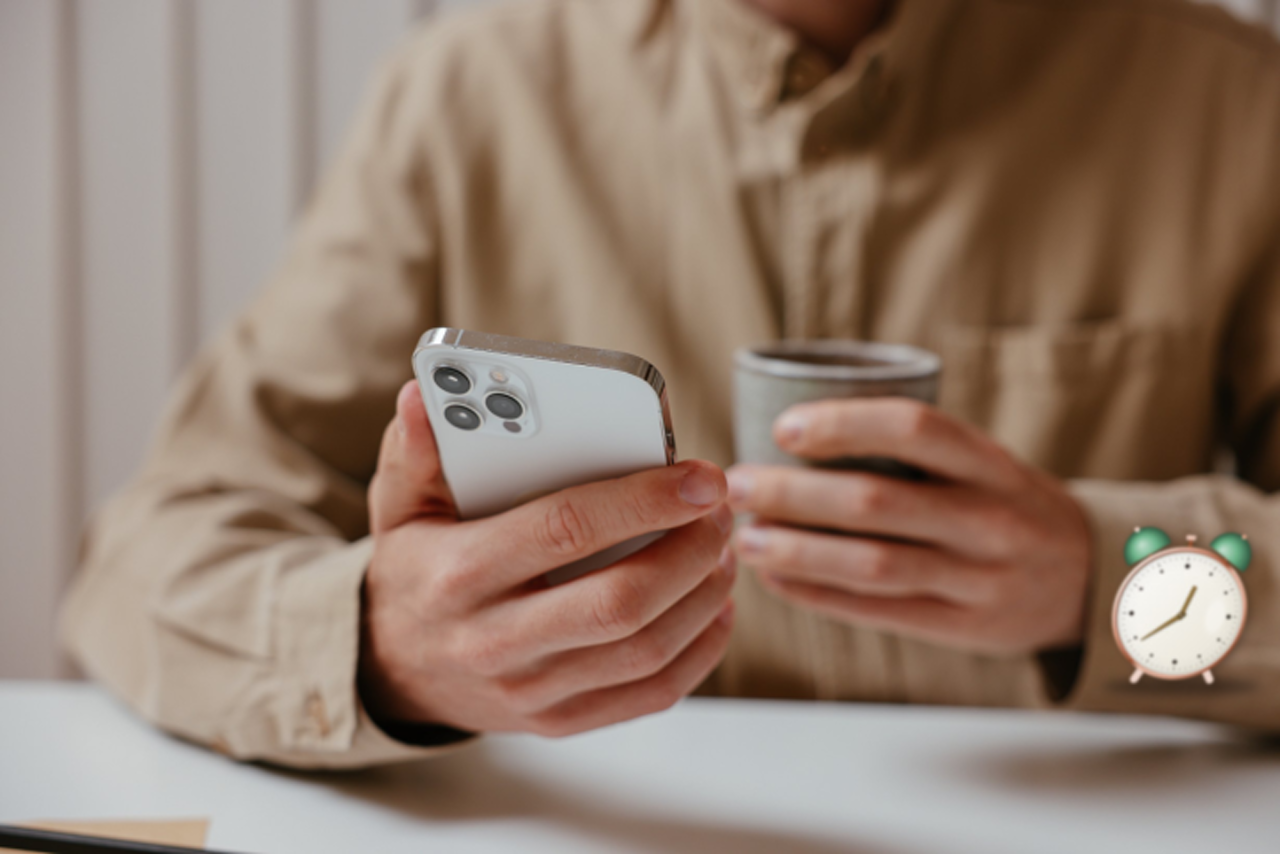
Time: h=12 m=39
